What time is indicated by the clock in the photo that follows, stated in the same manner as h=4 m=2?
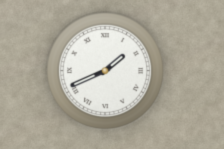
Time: h=1 m=41
